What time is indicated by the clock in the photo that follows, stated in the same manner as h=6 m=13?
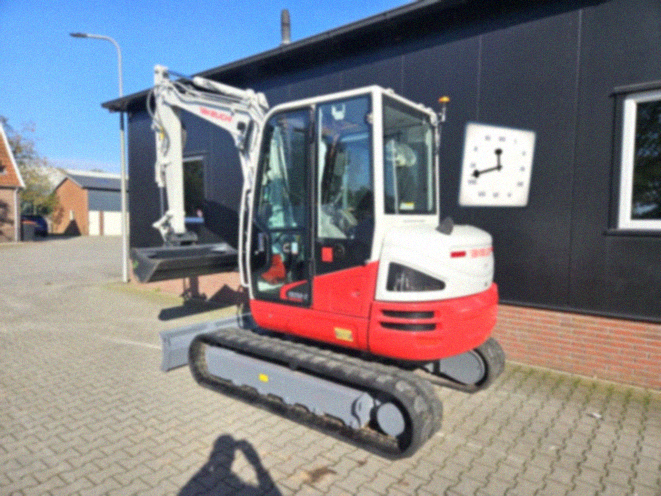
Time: h=11 m=42
